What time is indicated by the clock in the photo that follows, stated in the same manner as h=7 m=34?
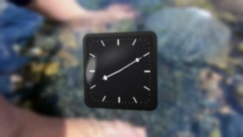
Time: h=8 m=10
